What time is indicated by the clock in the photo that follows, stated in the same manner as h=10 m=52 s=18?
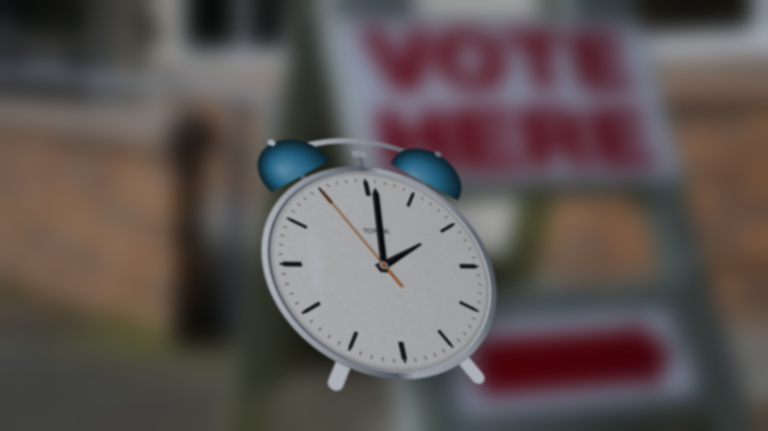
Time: h=2 m=0 s=55
